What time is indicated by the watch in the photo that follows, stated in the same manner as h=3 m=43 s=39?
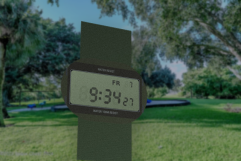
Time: h=9 m=34 s=27
